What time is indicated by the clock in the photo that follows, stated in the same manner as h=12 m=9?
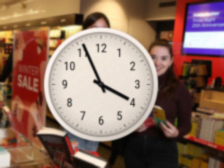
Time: h=3 m=56
